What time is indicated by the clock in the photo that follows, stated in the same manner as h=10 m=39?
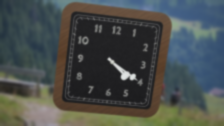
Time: h=4 m=20
